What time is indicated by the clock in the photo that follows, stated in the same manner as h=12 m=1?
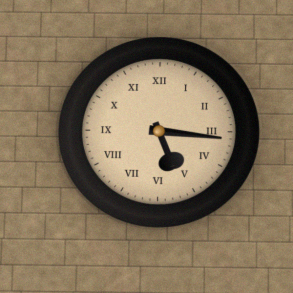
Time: h=5 m=16
